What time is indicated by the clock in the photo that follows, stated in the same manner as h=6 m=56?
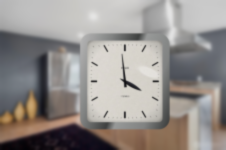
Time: h=3 m=59
